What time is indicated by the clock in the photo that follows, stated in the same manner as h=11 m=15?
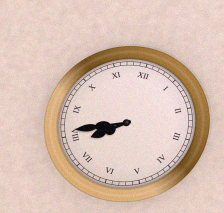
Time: h=7 m=41
